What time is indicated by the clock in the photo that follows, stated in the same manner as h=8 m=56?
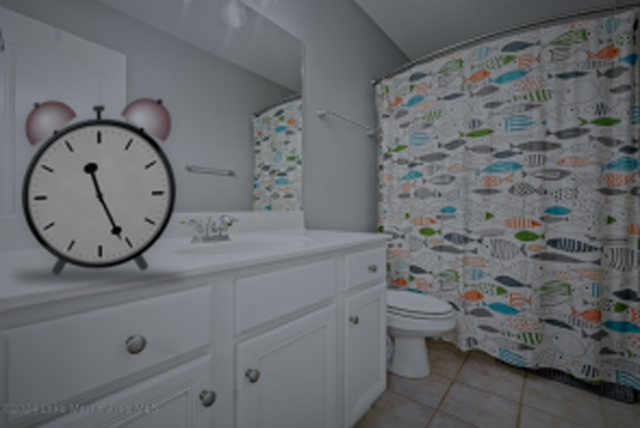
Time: h=11 m=26
